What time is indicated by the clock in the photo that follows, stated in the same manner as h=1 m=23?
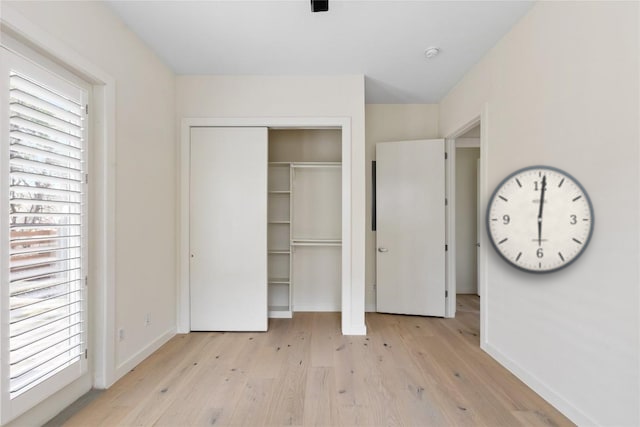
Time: h=6 m=1
